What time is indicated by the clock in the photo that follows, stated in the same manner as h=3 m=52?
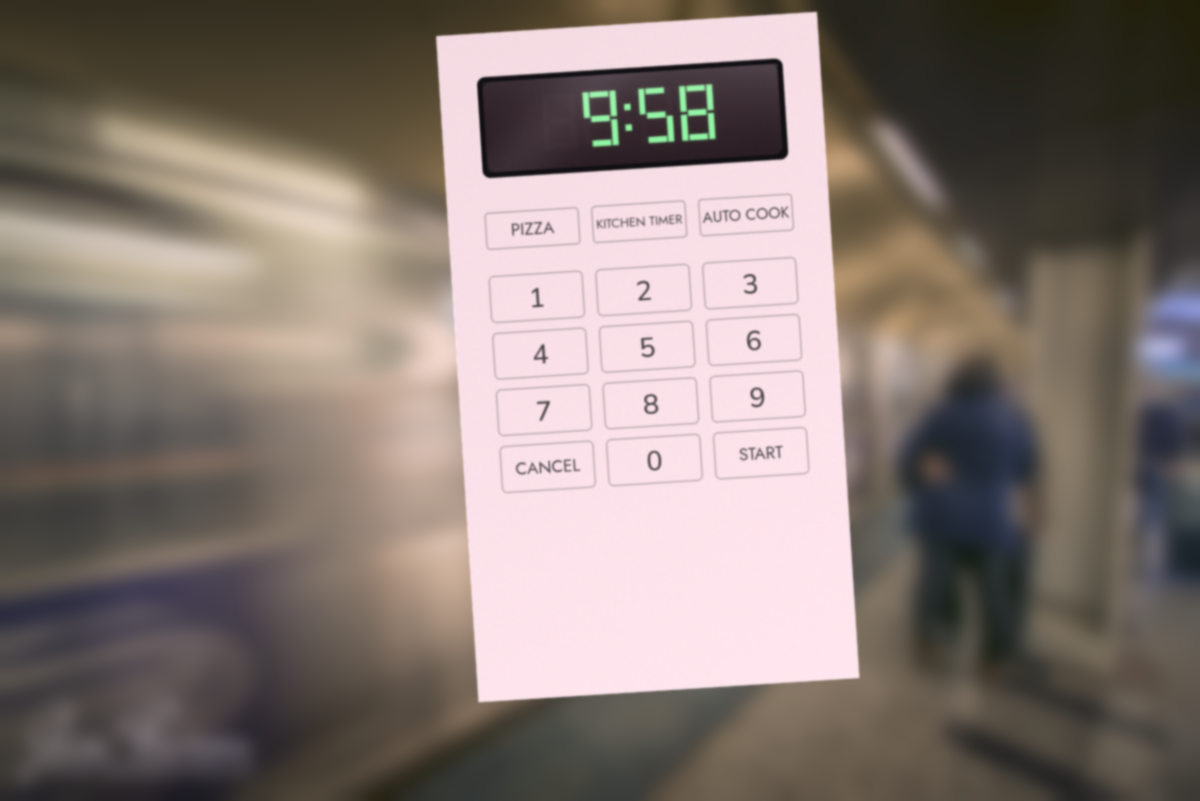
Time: h=9 m=58
